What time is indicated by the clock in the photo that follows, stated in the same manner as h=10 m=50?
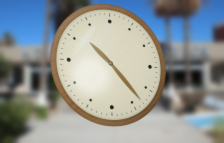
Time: h=10 m=23
